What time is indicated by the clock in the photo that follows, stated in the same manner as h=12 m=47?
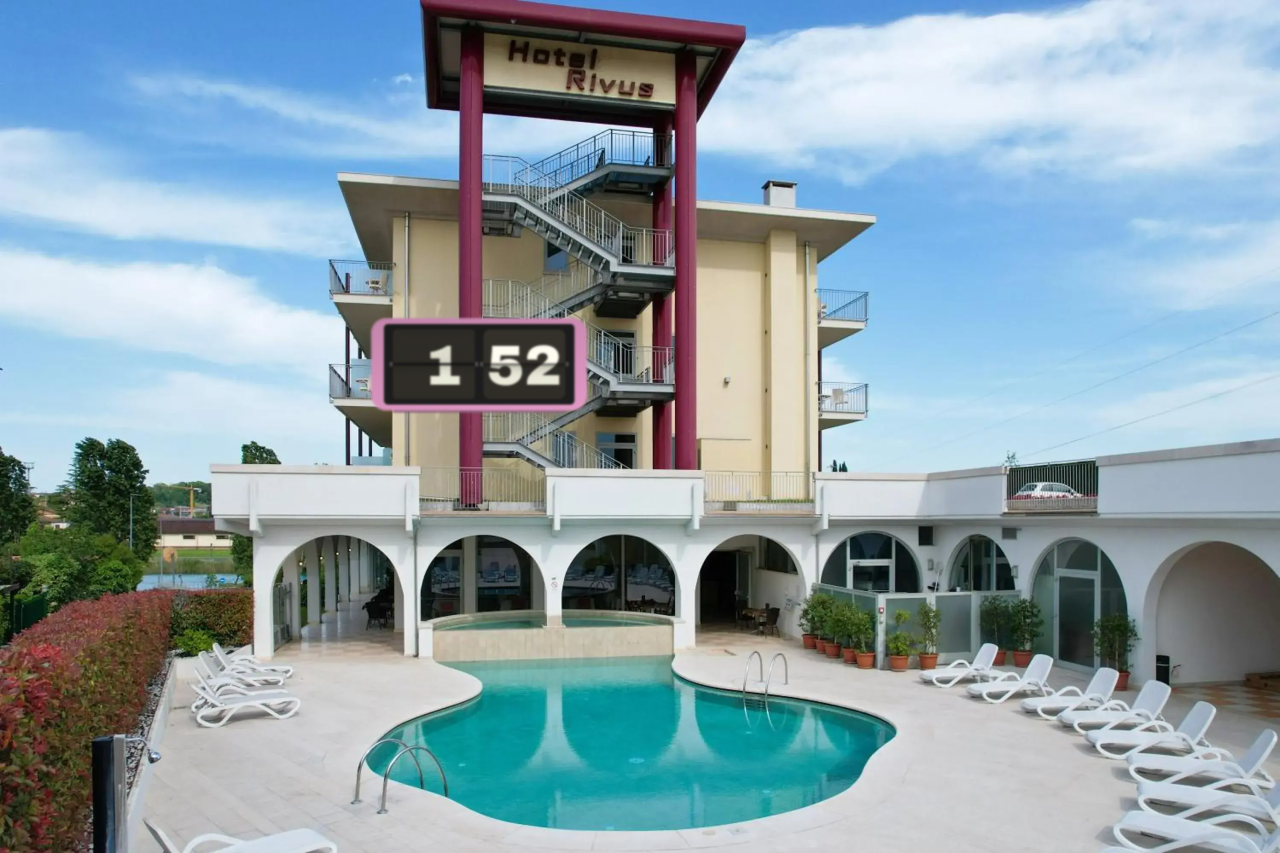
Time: h=1 m=52
